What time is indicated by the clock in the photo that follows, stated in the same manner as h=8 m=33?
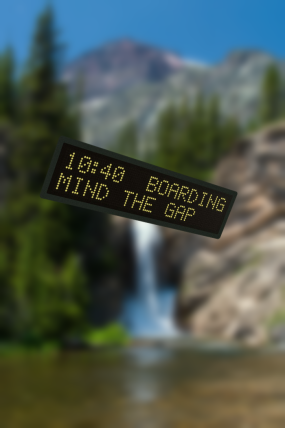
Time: h=10 m=40
